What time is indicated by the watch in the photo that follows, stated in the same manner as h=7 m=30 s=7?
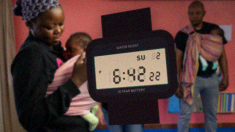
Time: h=6 m=42 s=22
